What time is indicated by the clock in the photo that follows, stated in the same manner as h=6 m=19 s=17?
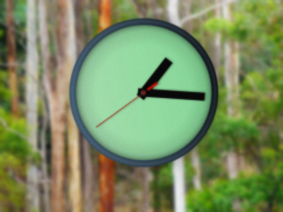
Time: h=1 m=15 s=39
